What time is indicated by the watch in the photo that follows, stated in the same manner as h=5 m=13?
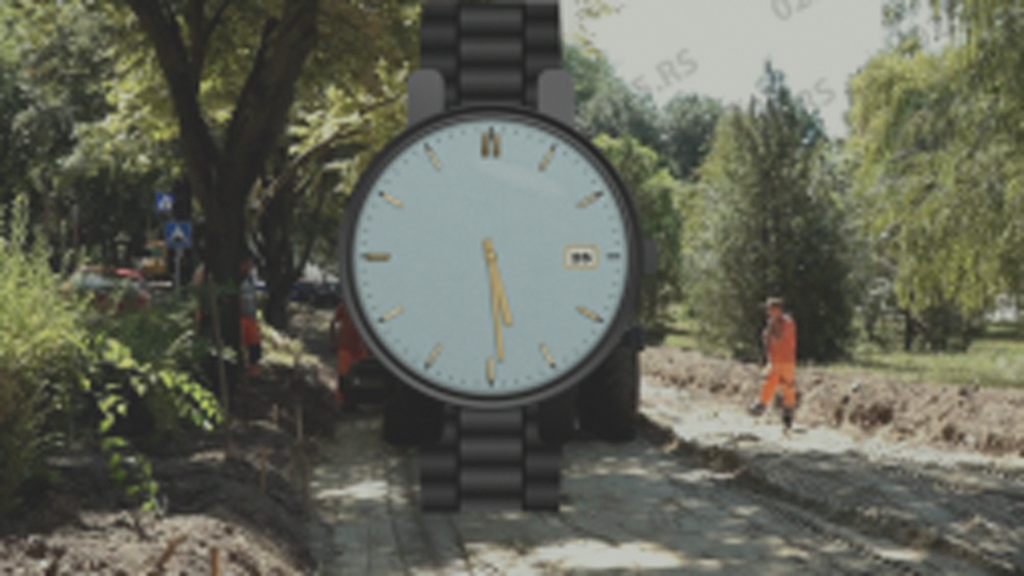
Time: h=5 m=29
